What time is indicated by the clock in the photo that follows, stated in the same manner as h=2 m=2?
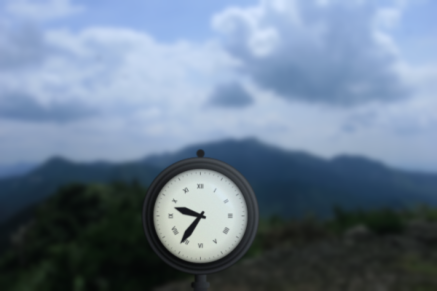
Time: h=9 m=36
